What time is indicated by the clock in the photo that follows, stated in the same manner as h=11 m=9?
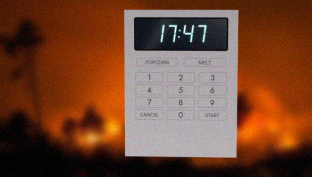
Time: h=17 m=47
